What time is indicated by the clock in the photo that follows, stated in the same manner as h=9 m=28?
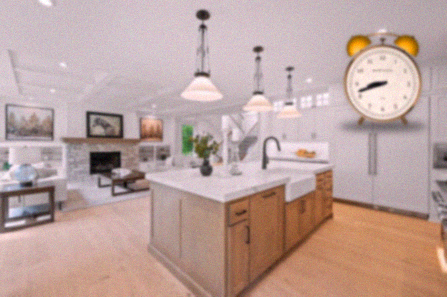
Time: h=8 m=42
